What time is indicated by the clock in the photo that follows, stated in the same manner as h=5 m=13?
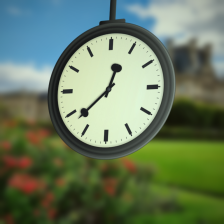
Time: h=12 m=38
